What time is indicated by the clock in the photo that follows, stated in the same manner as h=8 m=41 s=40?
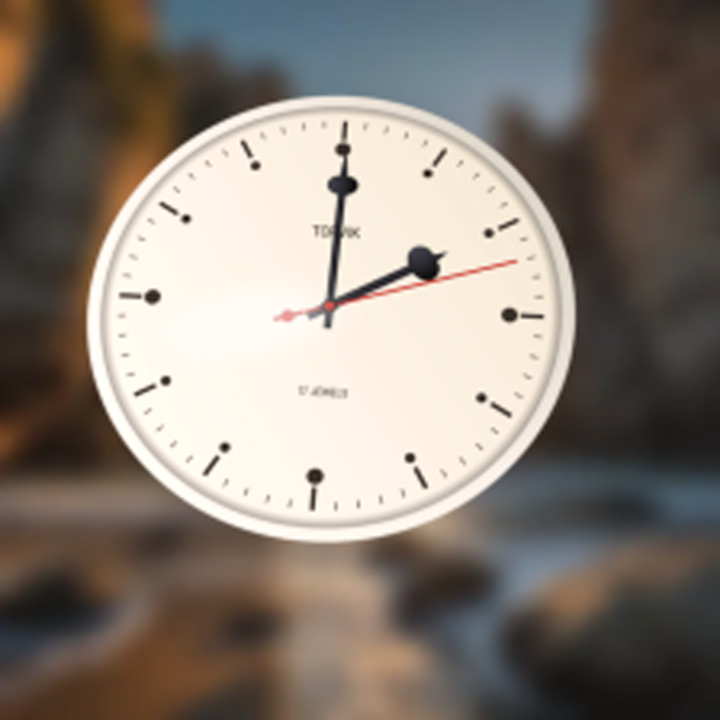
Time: h=2 m=0 s=12
